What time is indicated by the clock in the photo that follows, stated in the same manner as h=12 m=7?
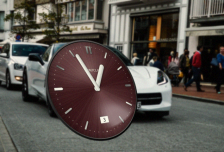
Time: h=12 m=56
